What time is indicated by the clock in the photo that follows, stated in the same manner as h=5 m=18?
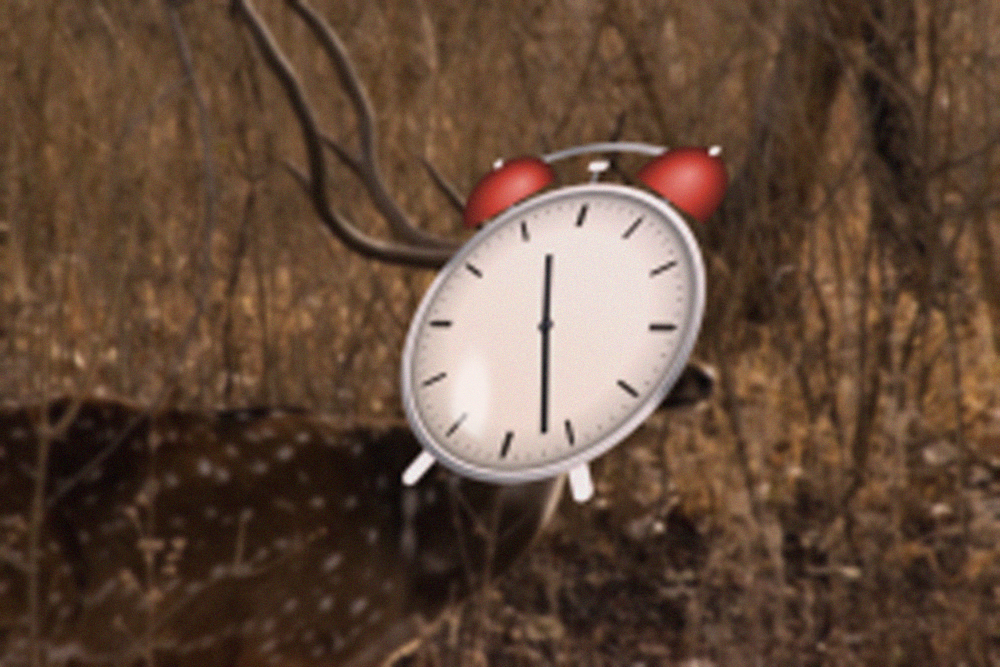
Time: h=11 m=27
